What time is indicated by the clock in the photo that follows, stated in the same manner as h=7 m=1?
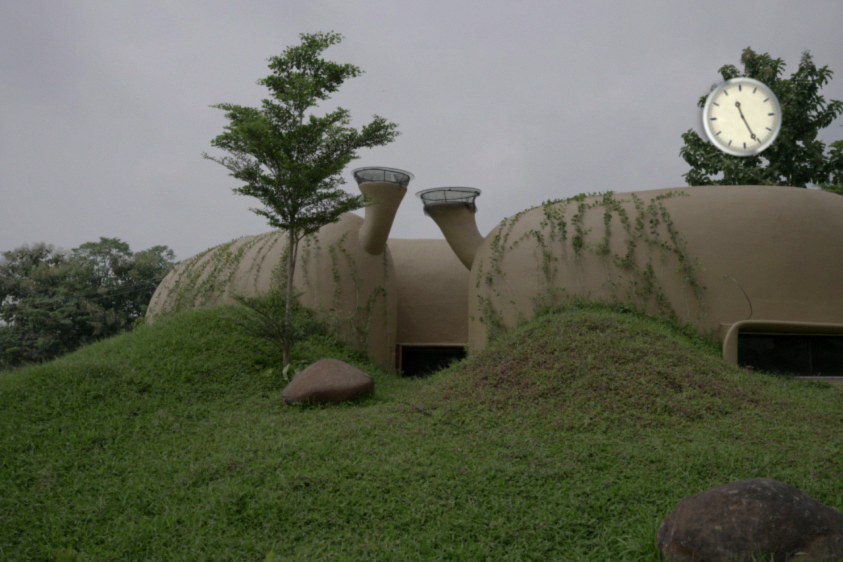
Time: h=11 m=26
